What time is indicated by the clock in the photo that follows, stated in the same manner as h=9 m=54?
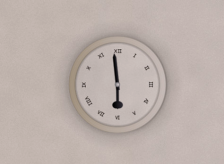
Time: h=5 m=59
